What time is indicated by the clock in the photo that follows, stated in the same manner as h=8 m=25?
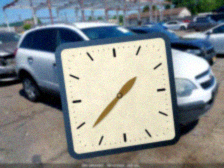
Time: h=1 m=38
